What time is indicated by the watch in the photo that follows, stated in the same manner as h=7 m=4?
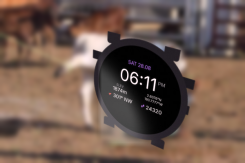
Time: h=6 m=11
